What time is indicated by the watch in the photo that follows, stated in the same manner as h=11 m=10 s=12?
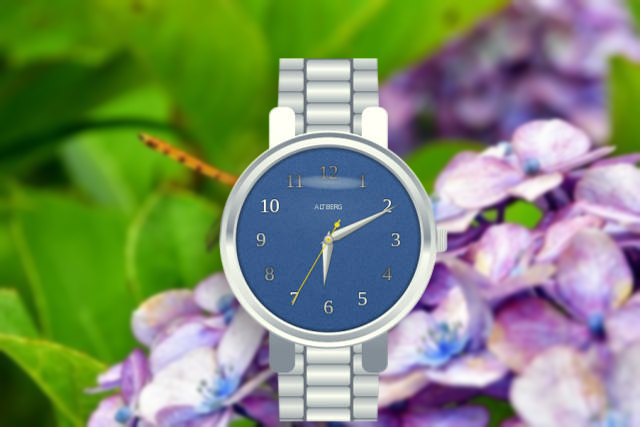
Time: h=6 m=10 s=35
